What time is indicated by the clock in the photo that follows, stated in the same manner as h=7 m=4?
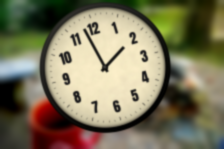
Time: h=1 m=58
